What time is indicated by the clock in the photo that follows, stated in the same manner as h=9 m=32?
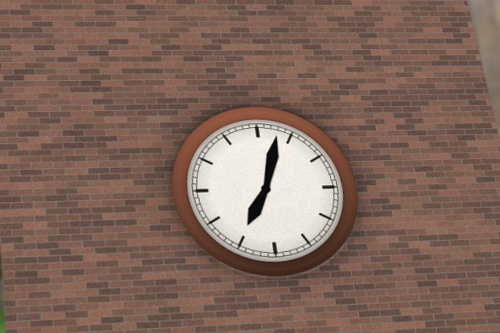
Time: h=7 m=3
